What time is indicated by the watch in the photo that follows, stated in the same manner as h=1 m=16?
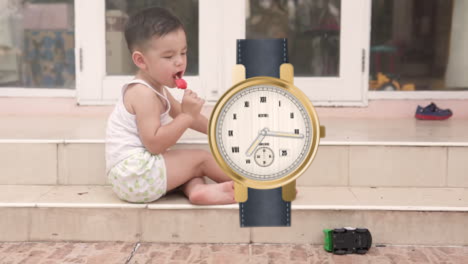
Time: h=7 m=16
